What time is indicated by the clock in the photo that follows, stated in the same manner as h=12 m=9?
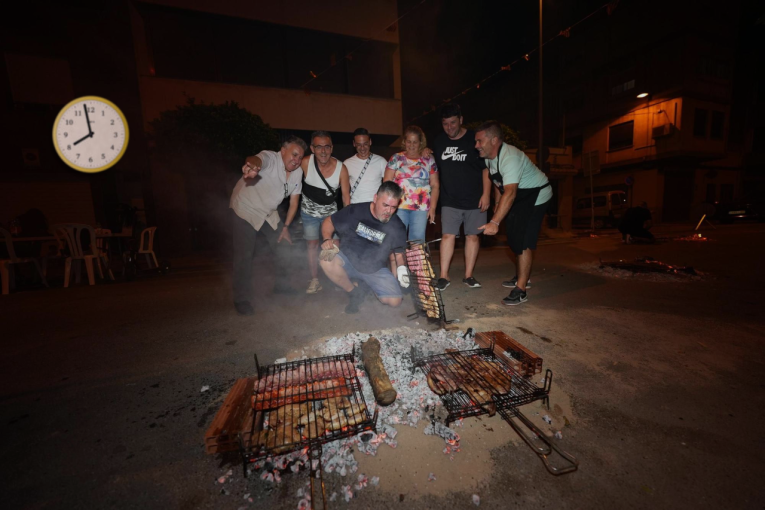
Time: h=7 m=58
